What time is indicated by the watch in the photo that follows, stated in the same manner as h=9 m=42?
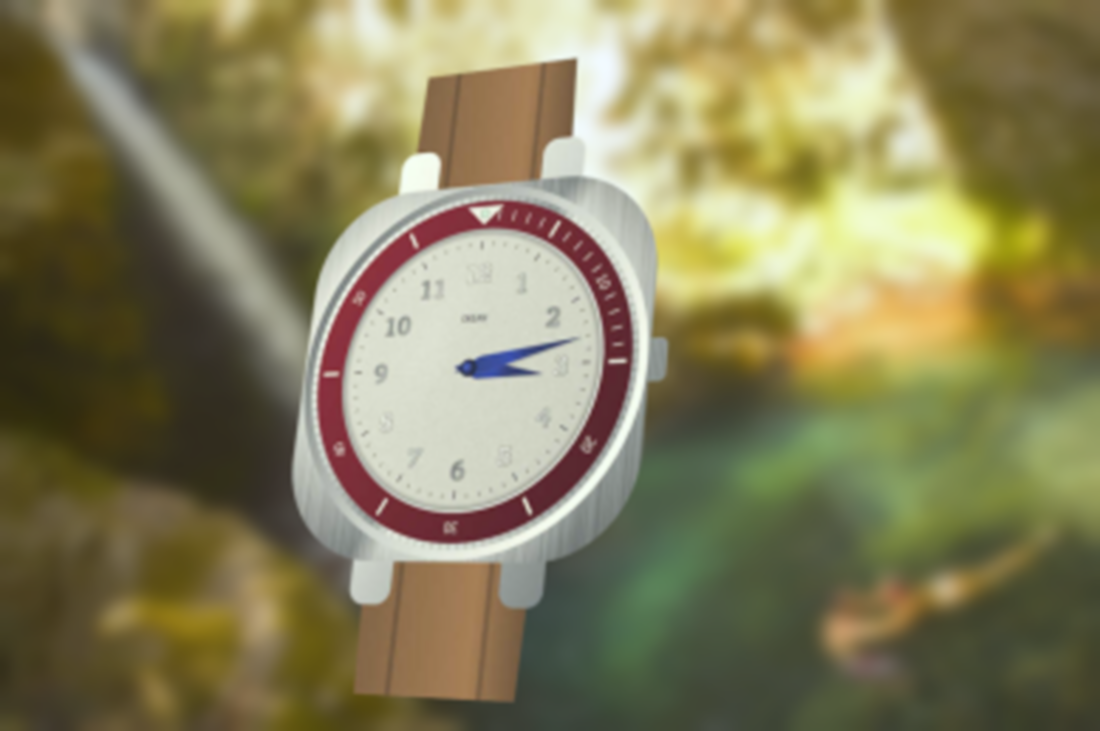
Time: h=3 m=13
